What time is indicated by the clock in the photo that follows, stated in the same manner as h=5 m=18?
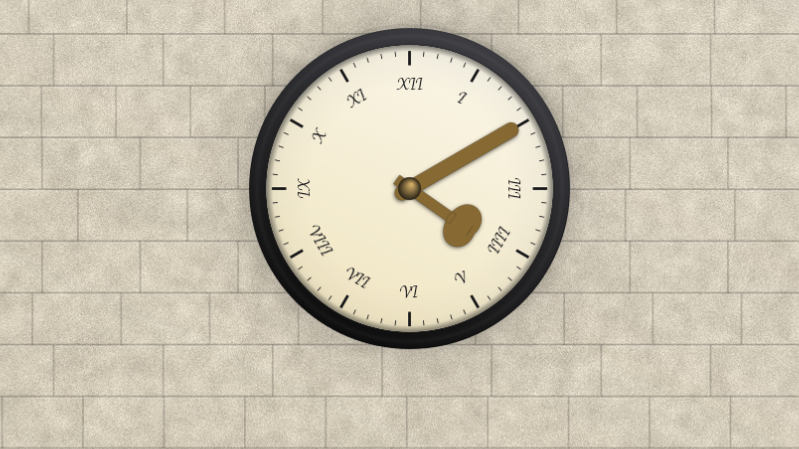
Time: h=4 m=10
